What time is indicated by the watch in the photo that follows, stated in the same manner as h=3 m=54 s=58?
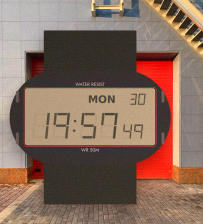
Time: h=19 m=57 s=49
